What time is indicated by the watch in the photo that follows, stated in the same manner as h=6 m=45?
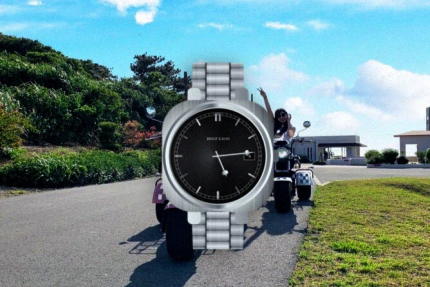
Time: h=5 m=14
